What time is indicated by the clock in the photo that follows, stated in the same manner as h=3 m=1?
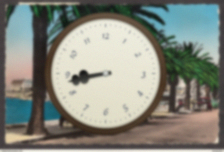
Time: h=8 m=43
